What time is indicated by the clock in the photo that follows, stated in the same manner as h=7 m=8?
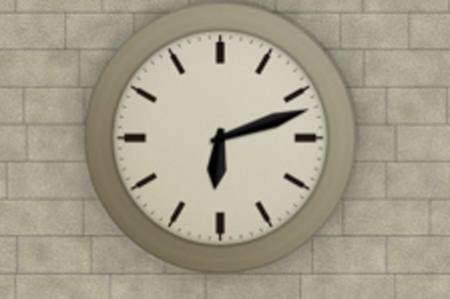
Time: h=6 m=12
